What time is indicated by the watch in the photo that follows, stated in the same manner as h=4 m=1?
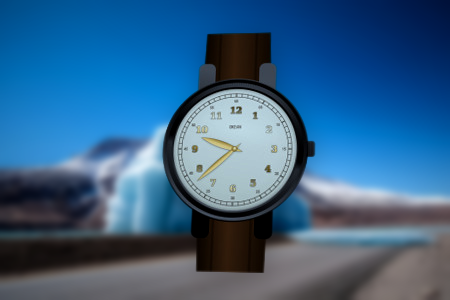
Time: h=9 m=38
